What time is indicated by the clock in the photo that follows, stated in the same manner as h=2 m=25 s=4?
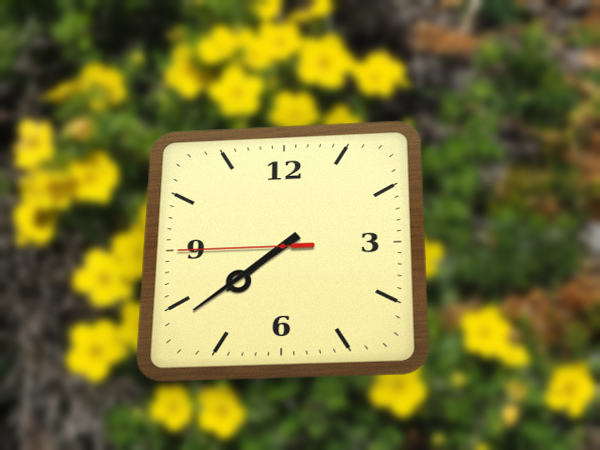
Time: h=7 m=38 s=45
